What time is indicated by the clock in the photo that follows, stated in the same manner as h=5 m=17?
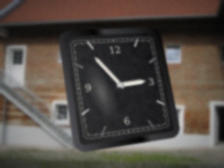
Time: h=2 m=54
